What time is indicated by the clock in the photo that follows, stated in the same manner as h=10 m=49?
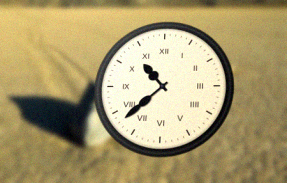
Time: h=10 m=38
